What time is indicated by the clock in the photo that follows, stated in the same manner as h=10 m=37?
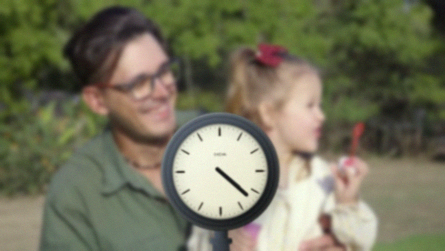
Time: h=4 m=22
